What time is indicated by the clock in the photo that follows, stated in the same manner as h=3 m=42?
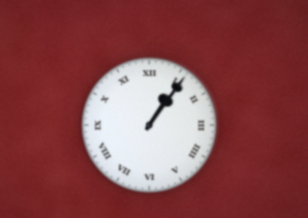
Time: h=1 m=6
